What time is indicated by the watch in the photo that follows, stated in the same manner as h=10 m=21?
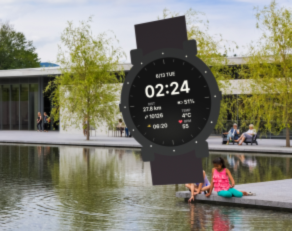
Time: h=2 m=24
